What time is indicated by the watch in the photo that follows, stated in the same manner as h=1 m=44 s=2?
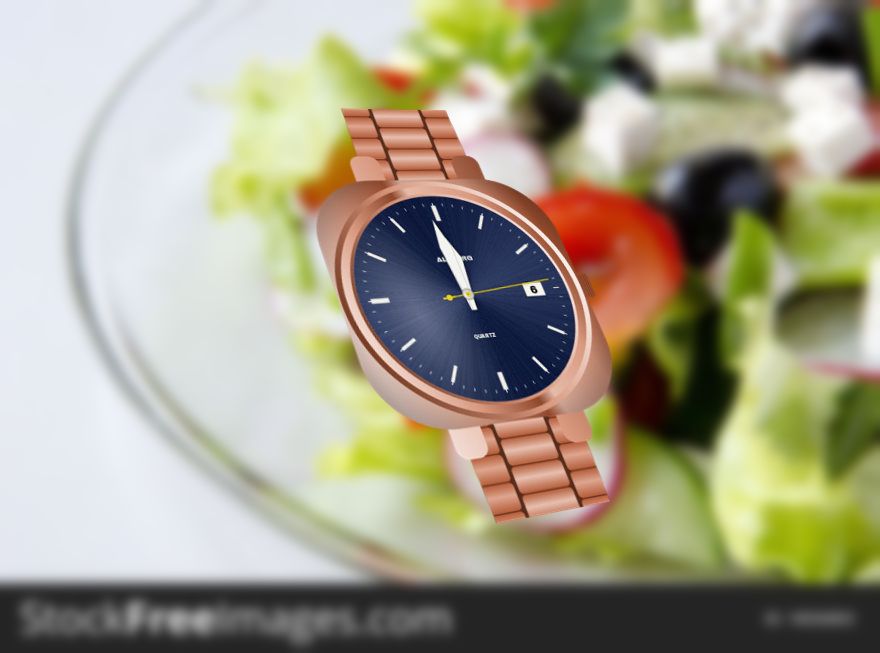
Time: h=11 m=59 s=14
